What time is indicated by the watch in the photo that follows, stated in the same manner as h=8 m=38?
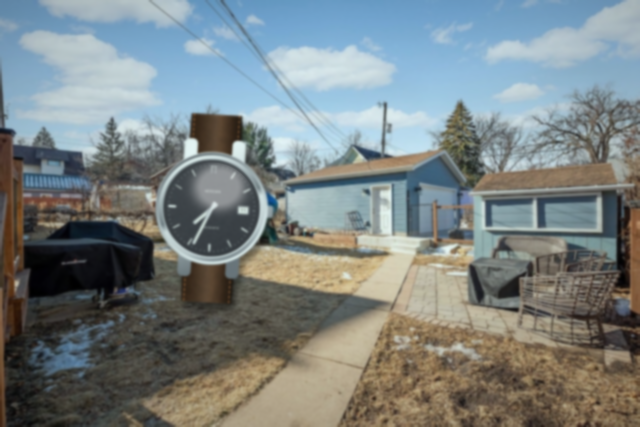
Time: h=7 m=34
